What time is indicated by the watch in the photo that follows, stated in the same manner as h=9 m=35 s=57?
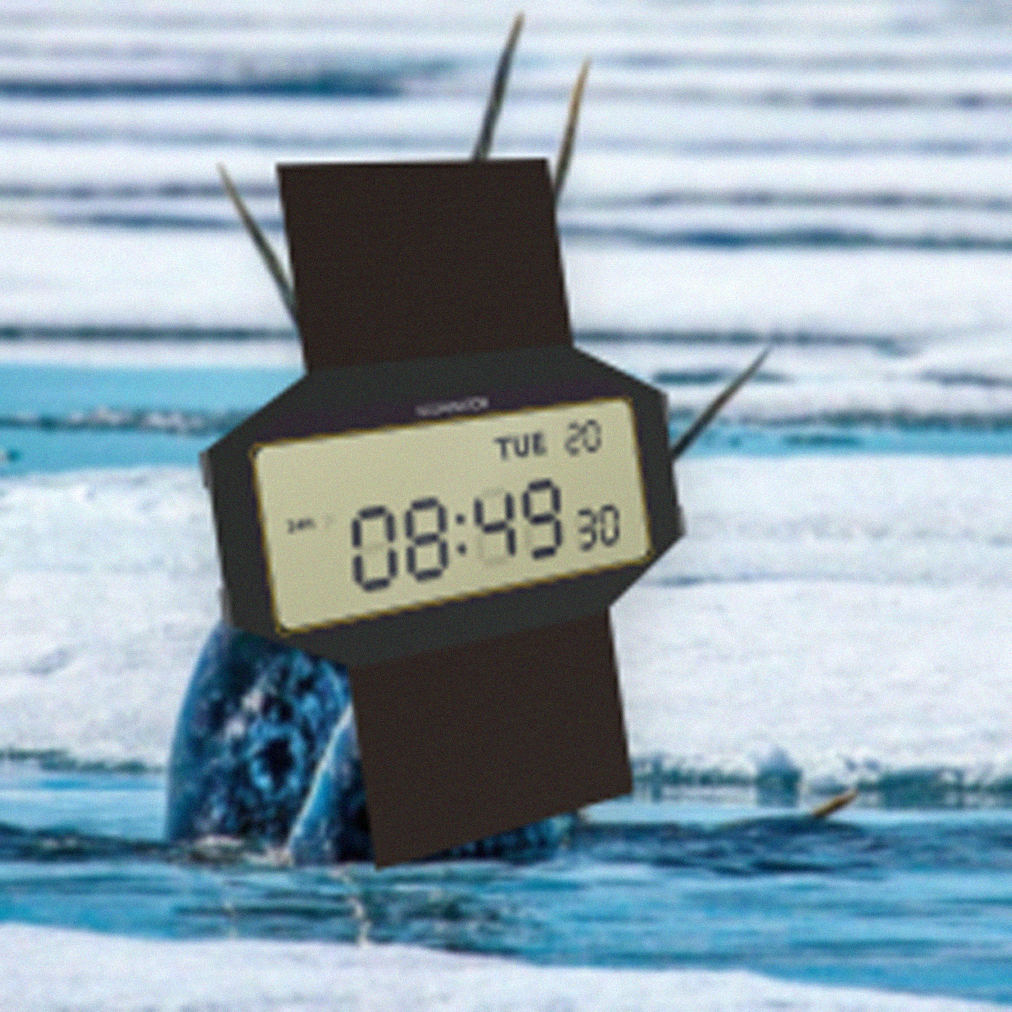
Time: h=8 m=49 s=30
